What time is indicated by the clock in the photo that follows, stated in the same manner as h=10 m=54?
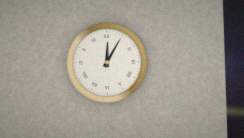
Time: h=12 m=5
